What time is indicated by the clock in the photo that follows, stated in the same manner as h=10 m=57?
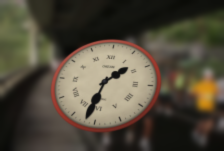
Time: h=1 m=32
